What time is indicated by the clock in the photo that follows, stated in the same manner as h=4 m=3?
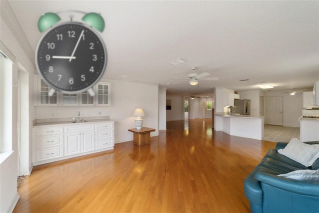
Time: h=9 m=4
